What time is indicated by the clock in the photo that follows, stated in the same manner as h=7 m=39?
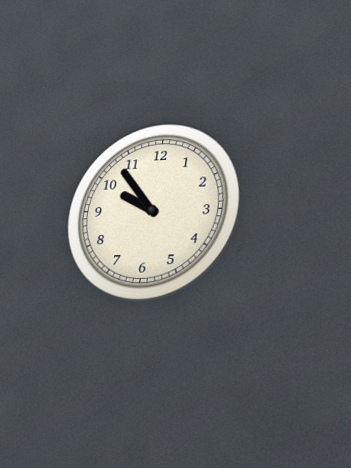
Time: h=9 m=53
